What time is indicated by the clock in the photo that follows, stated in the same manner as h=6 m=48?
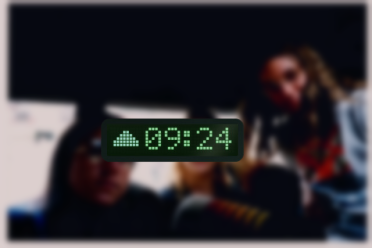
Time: h=9 m=24
